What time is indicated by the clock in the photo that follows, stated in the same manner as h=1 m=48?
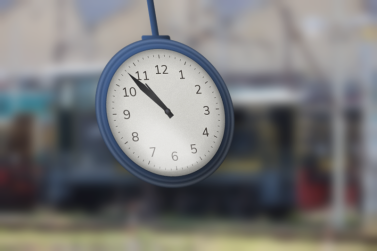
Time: h=10 m=53
